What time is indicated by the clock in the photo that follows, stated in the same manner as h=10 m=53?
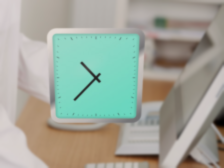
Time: h=10 m=37
